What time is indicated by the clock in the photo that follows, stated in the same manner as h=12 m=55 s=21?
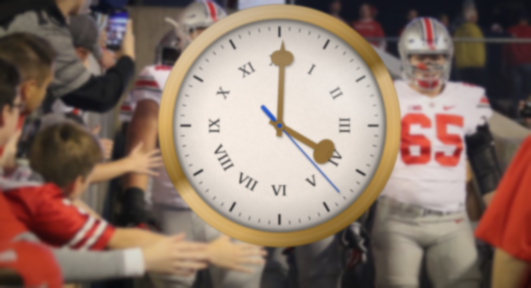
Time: h=4 m=0 s=23
